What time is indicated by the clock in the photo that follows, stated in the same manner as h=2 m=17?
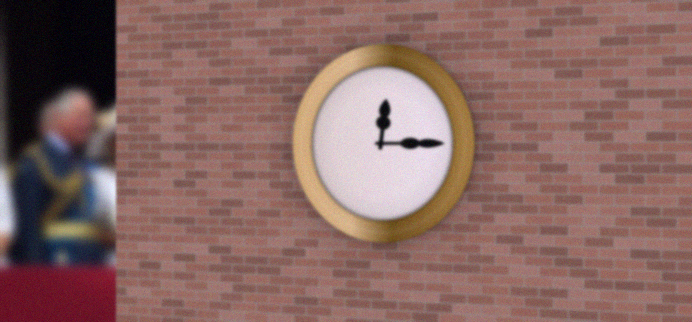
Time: h=12 m=15
